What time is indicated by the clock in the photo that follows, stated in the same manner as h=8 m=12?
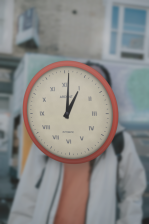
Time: h=1 m=1
